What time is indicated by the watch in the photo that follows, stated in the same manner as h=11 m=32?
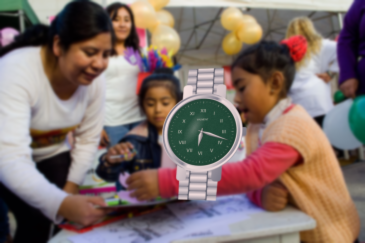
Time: h=6 m=18
